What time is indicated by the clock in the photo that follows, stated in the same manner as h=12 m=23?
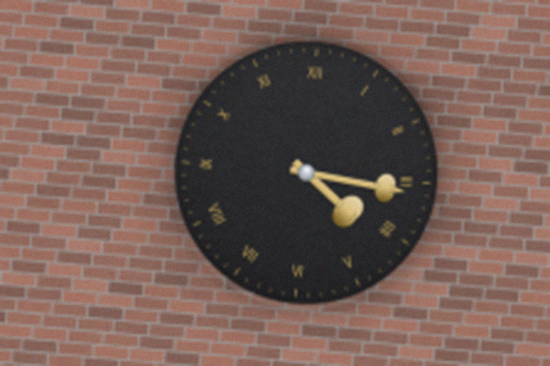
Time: h=4 m=16
